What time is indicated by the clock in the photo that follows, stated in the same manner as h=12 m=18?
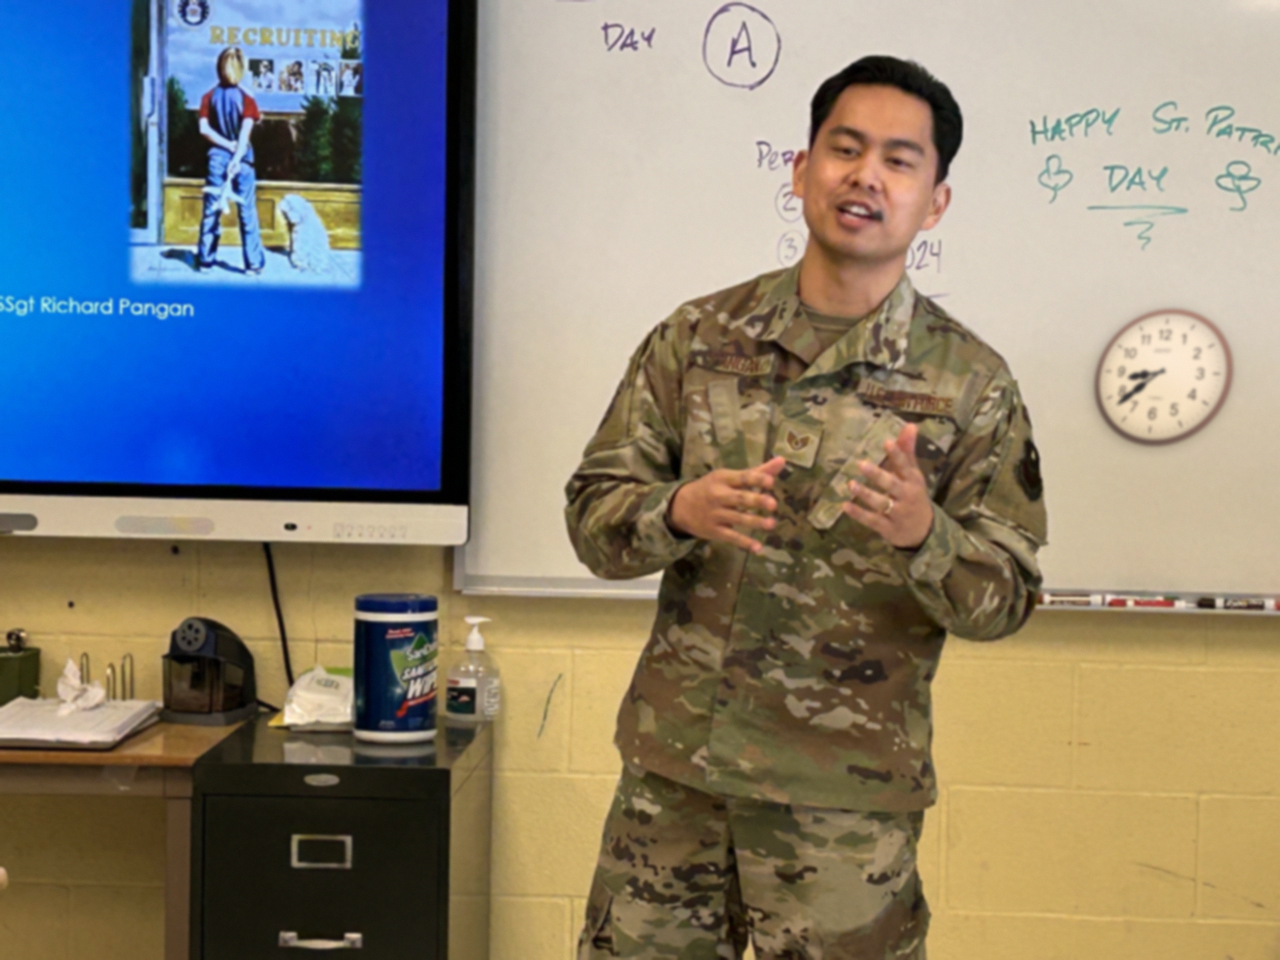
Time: h=8 m=38
